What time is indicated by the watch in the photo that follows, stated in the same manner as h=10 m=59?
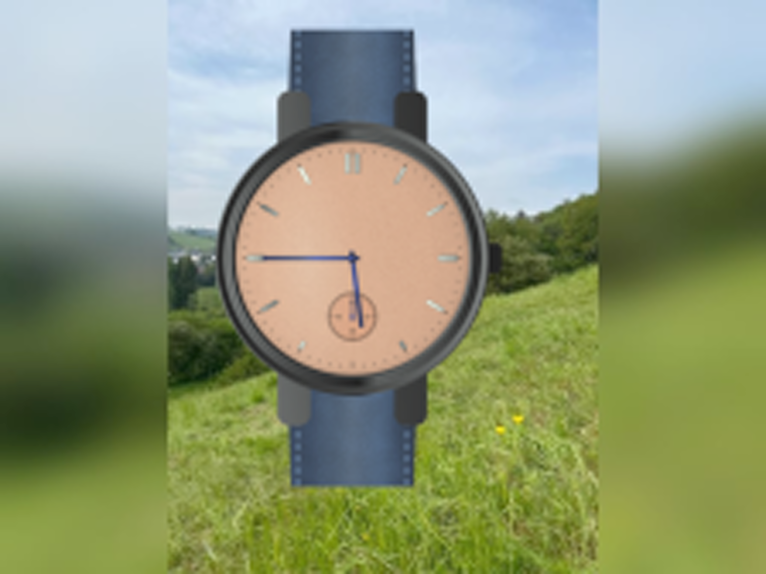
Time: h=5 m=45
